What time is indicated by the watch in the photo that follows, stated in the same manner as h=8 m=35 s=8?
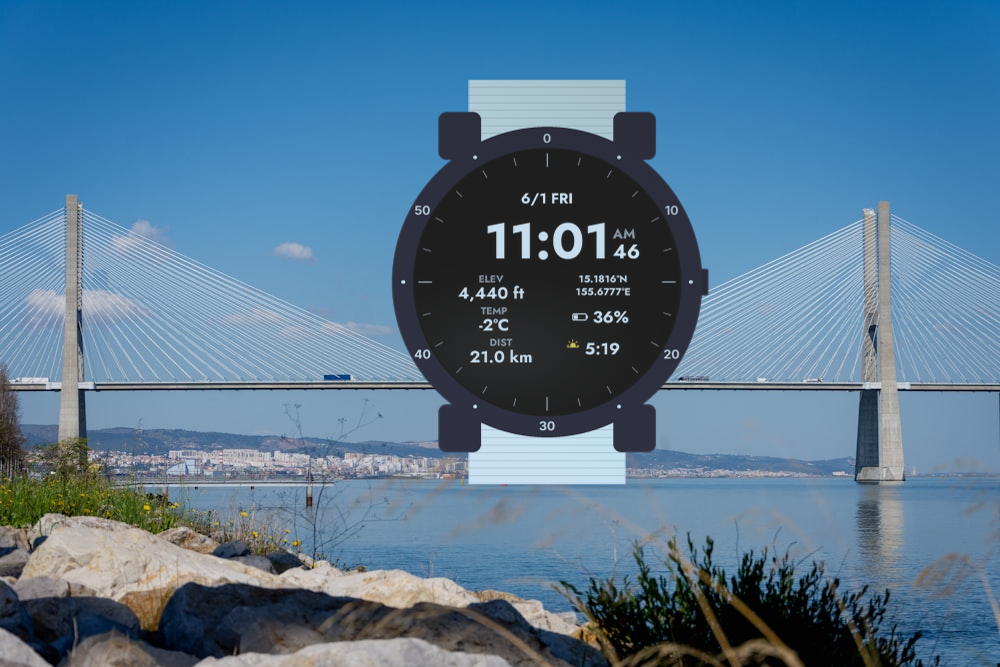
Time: h=11 m=1 s=46
